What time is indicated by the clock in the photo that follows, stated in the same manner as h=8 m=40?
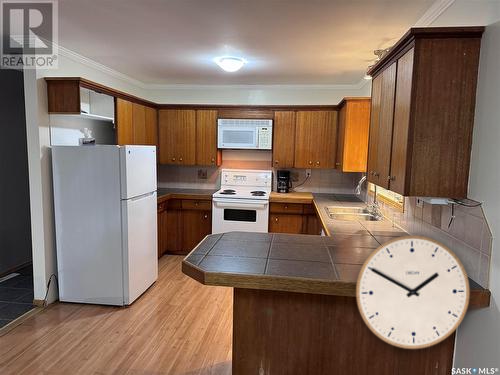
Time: h=1 m=50
